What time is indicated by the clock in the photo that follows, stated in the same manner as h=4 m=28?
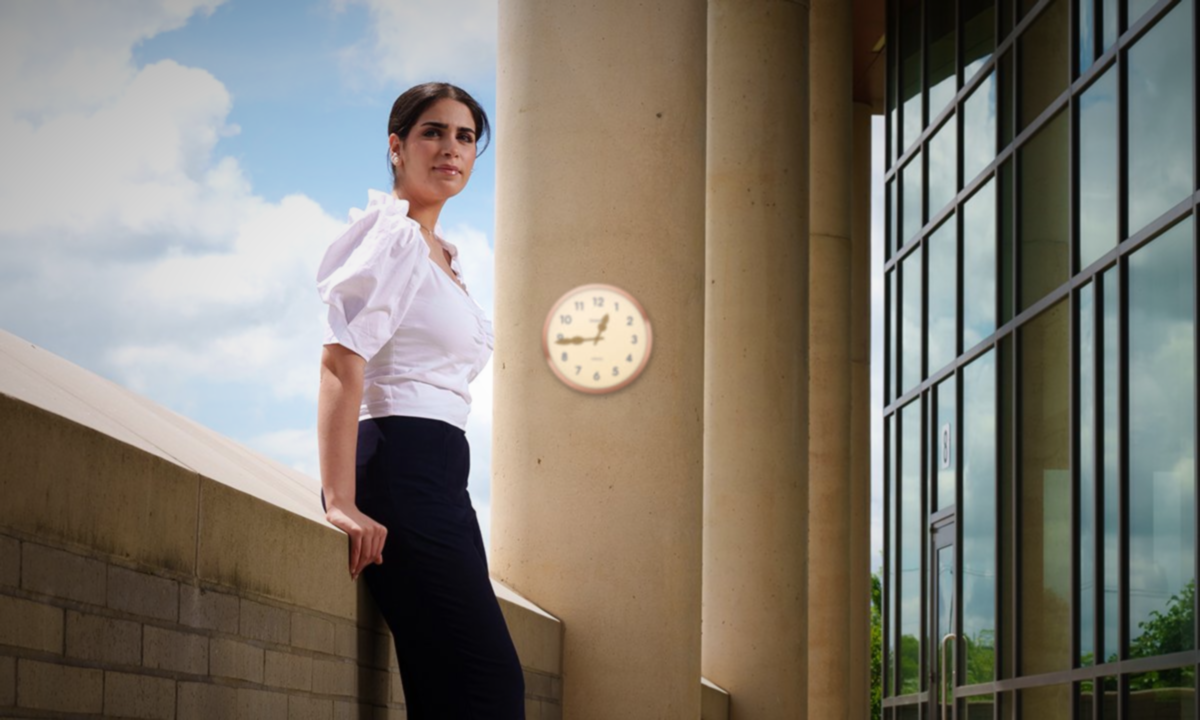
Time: h=12 m=44
